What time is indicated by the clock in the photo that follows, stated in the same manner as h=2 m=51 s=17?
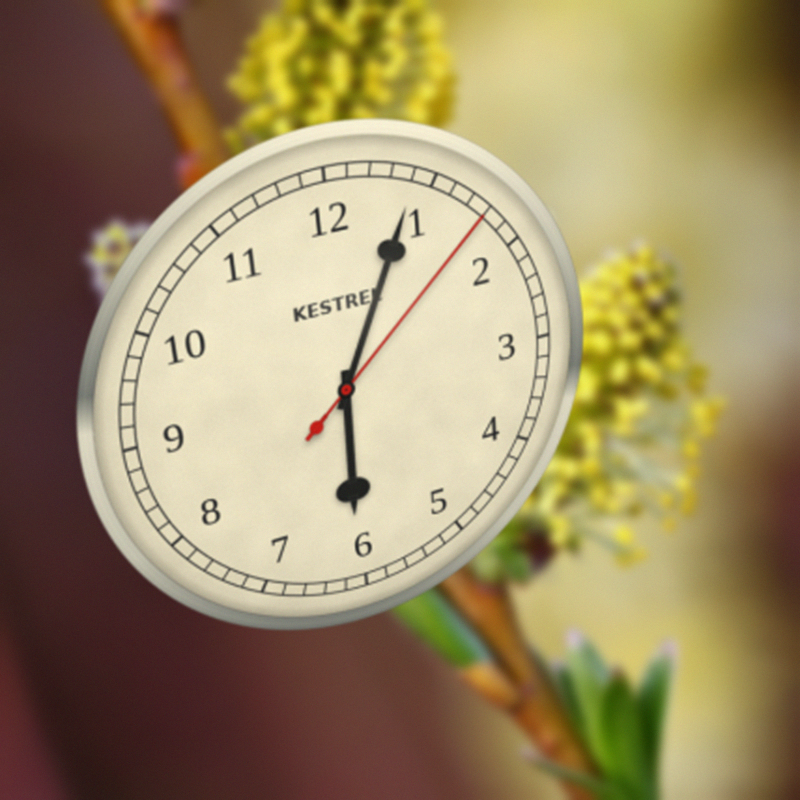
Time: h=6 m=4 s=8
